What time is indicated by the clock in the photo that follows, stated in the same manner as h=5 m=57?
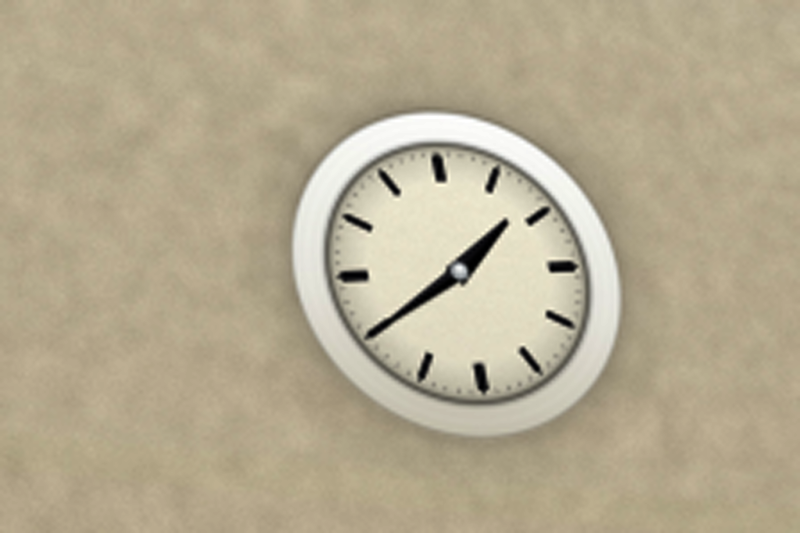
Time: h=1 m=40
